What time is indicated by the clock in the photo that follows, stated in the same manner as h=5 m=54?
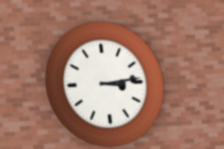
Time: h=3 m=14
